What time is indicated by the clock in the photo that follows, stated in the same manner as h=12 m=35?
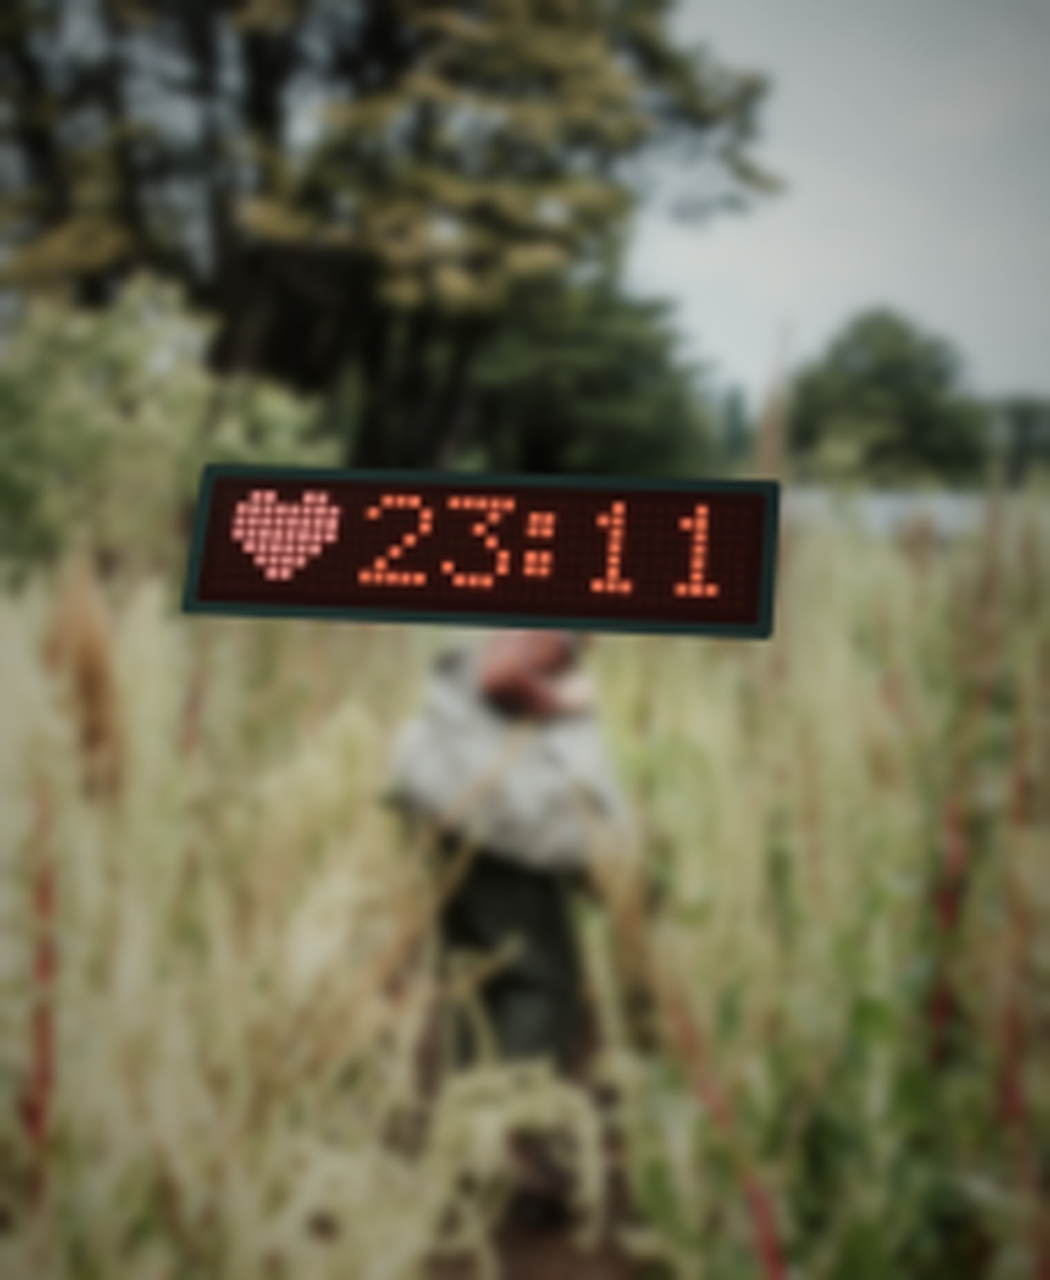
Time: h=23 m=11
